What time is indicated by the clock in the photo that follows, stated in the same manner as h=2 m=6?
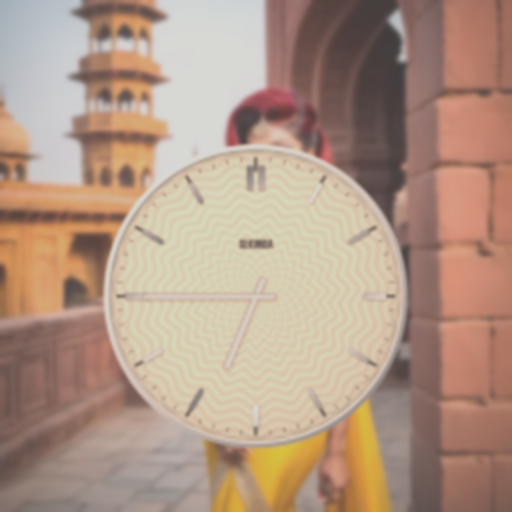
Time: h=6 m=45
